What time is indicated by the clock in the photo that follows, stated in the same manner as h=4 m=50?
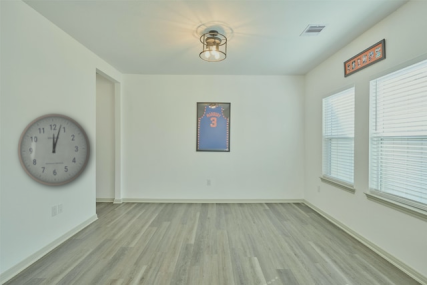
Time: h=12 m=3
